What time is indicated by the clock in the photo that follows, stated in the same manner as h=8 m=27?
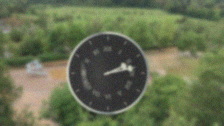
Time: h=2 m=13
